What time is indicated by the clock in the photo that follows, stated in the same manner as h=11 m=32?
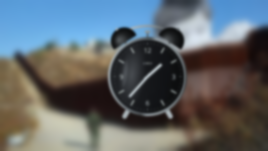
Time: h=1 m=37
